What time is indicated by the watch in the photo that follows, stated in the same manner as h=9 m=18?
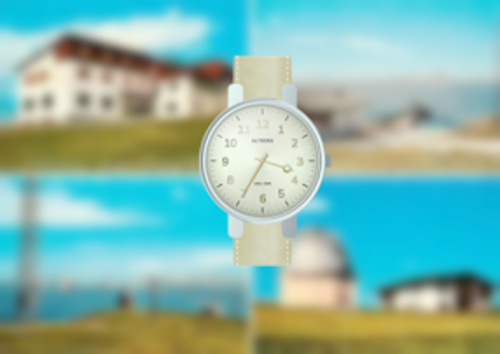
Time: h=3 m=35
